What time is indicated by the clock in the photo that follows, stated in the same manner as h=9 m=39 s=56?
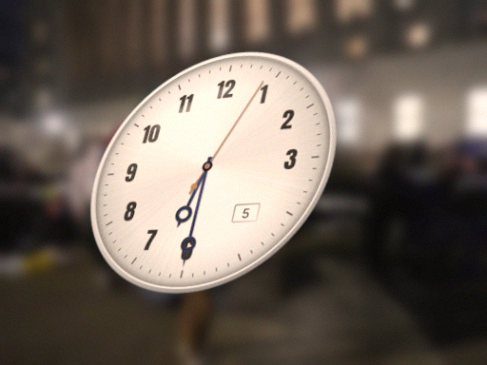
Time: h=6 m=30 s=4
